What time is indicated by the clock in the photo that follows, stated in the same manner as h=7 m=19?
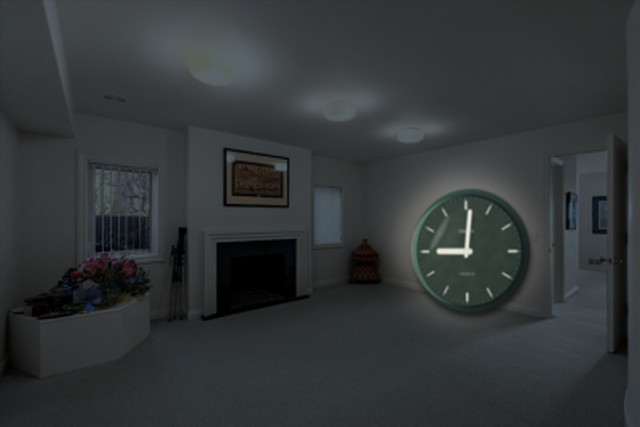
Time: h=9 m=1
